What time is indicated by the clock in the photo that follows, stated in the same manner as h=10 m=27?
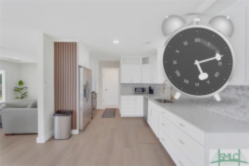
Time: h=5 m=12
